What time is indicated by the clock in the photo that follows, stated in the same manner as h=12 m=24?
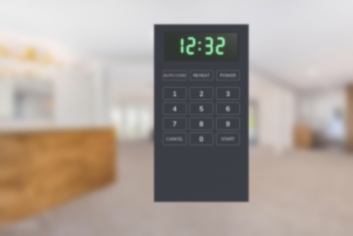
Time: h=12 m=32
